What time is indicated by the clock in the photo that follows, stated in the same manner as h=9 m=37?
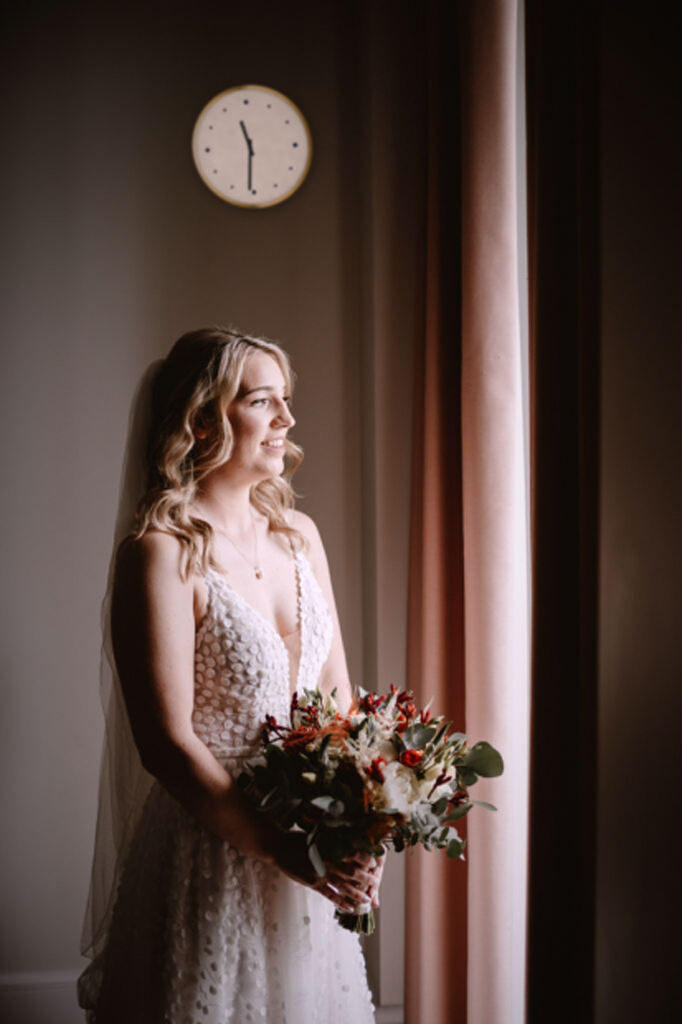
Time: h=11 m=31
